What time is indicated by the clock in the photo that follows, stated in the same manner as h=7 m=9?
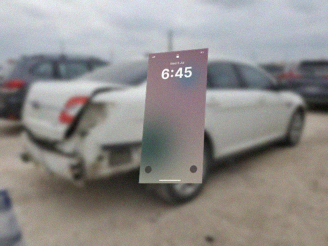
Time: h=6 m=45
